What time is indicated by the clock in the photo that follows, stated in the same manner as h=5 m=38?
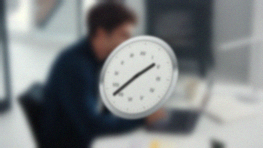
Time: h=1 m=37
